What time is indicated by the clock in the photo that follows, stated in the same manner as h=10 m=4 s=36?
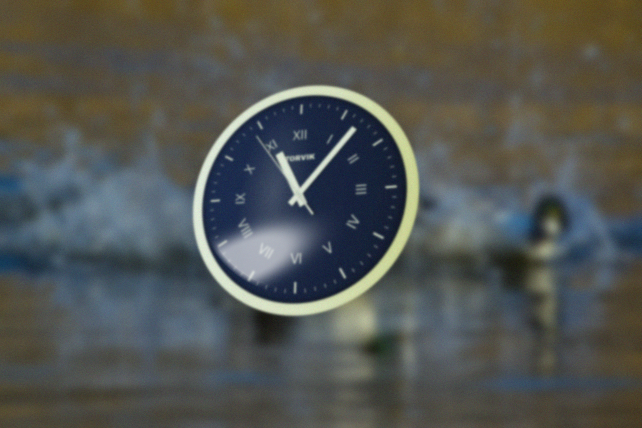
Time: h=11 m=6 s=54
